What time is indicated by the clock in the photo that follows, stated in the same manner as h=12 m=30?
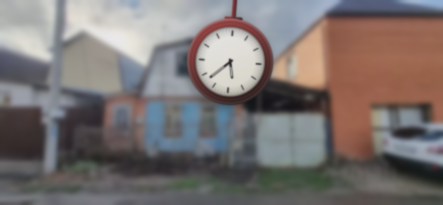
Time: h=5 m=38
